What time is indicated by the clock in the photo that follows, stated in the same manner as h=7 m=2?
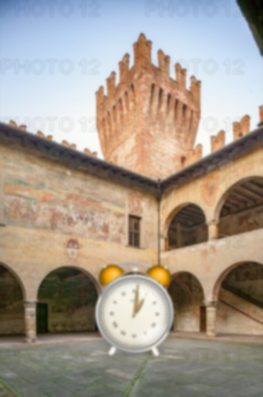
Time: h=1 m=1
